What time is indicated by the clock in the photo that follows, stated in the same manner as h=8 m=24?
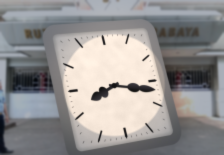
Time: h=8 m=17
